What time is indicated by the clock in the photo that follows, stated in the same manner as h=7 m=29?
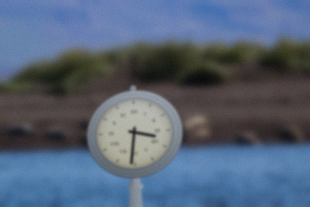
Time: h=3 m=31
